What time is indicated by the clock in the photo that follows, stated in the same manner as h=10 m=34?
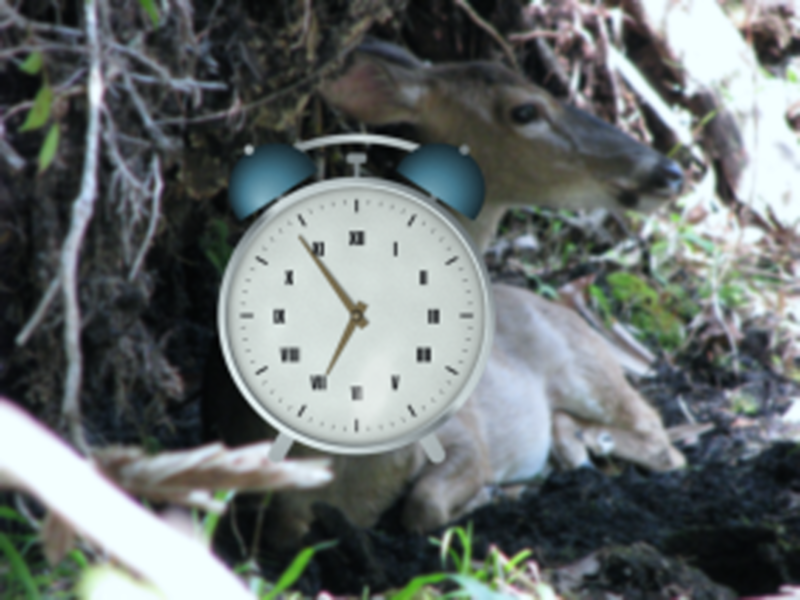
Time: h=6 m=54
